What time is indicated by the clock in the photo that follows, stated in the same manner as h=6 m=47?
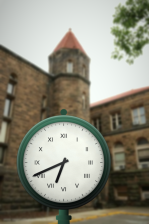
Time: h=6 m=41
